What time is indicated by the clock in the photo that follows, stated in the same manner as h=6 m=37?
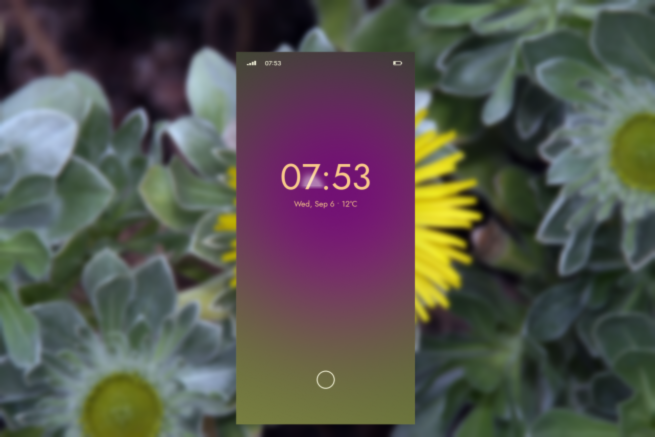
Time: h=7 m=53
